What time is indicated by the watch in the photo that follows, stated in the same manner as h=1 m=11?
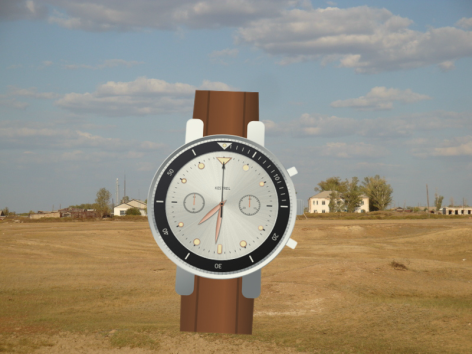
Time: h=7 m=31
